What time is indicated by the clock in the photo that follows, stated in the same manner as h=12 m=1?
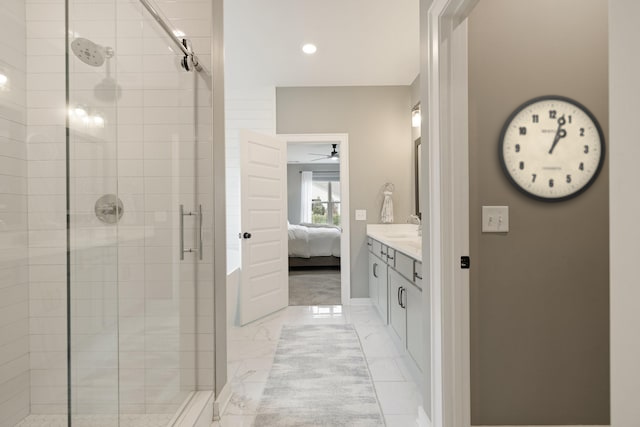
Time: h=1 m=3
